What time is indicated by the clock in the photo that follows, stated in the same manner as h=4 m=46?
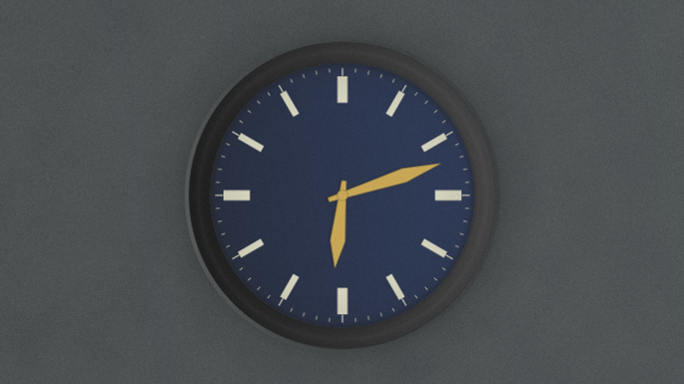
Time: h=6 m=12
